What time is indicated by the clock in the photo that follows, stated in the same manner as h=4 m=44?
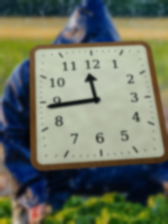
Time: h=11 m=44
